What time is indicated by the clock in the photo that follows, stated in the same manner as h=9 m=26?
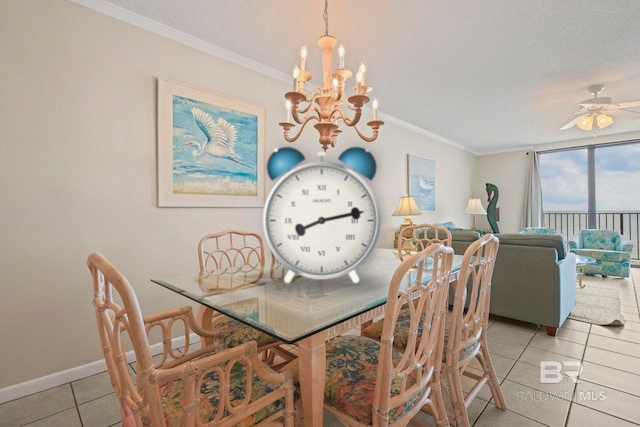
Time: h=8 m=13
